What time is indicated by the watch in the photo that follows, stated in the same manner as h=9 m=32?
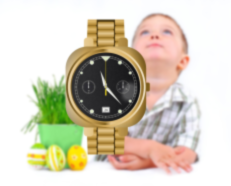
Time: h=11 m=23
